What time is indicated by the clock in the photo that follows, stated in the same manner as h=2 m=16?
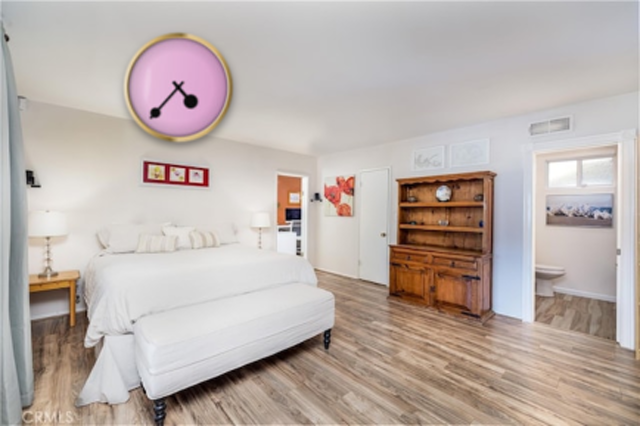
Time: h=4 m=37
